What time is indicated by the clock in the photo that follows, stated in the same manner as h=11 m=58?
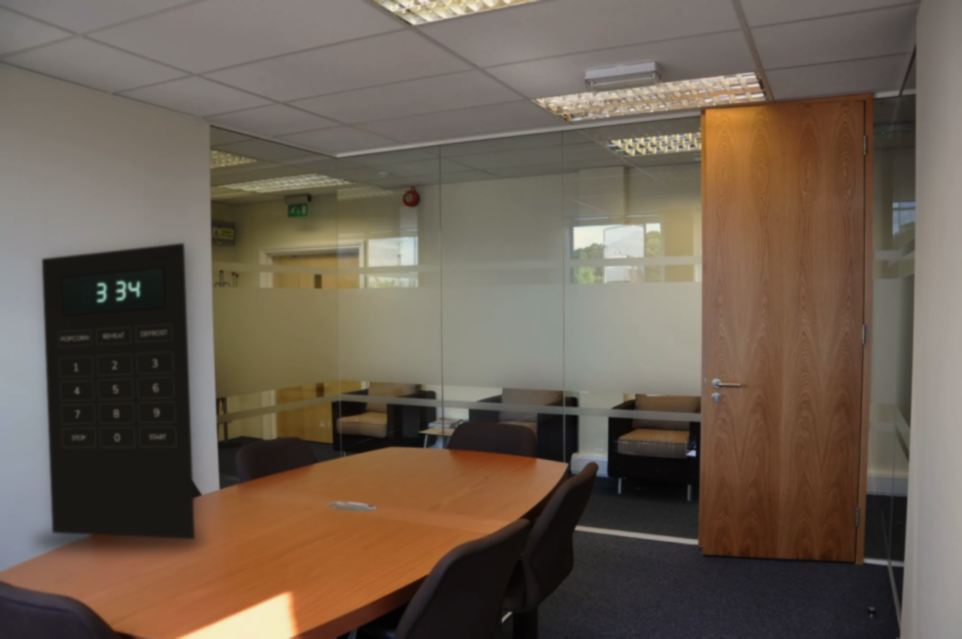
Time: h=3 m=34
